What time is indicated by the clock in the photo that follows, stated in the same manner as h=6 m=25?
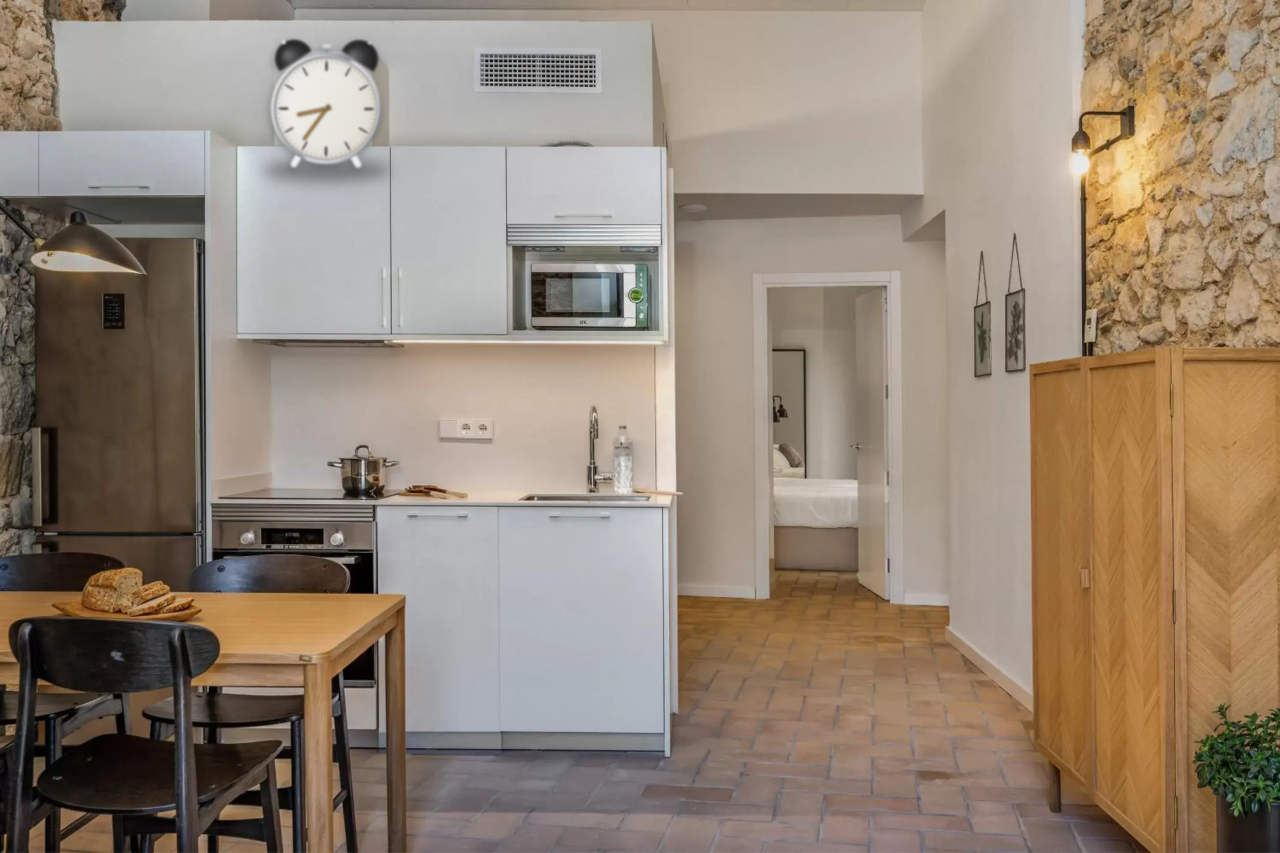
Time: h=8 m=36
